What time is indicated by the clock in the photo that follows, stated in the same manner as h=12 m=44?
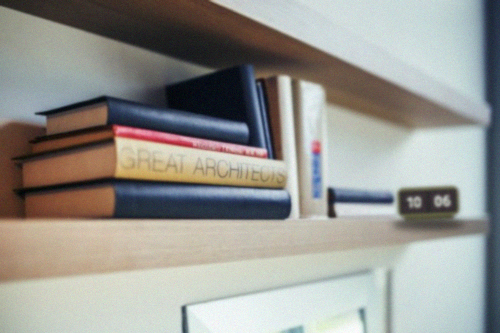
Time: h=10 m=6
